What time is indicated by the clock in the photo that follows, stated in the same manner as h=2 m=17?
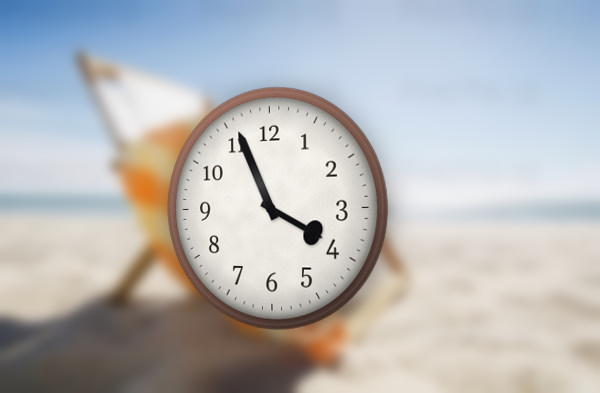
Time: h=3 m=56
